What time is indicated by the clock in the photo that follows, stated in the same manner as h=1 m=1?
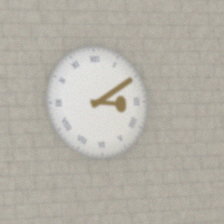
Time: h=3 m=10
